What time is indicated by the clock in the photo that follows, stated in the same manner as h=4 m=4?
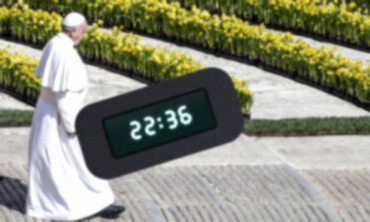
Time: h=22 m=36
